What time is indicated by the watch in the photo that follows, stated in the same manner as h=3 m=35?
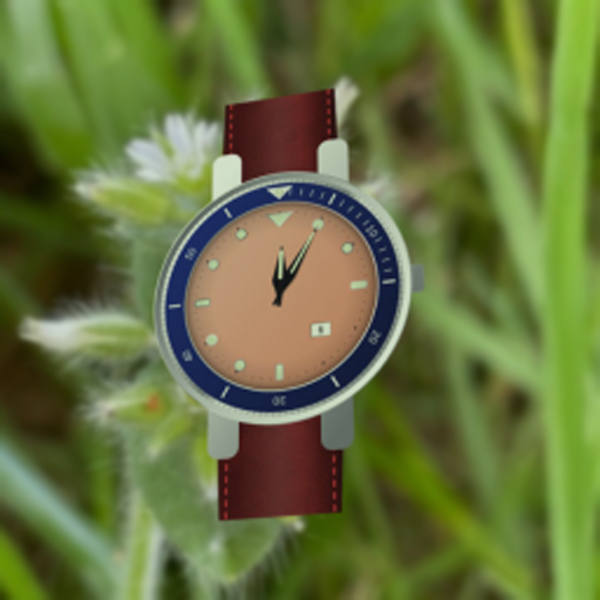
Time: h=12 m=5
